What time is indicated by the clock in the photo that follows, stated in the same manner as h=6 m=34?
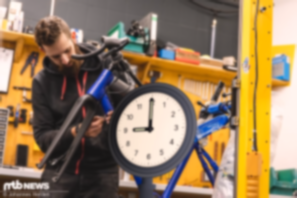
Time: h=9 m=0
